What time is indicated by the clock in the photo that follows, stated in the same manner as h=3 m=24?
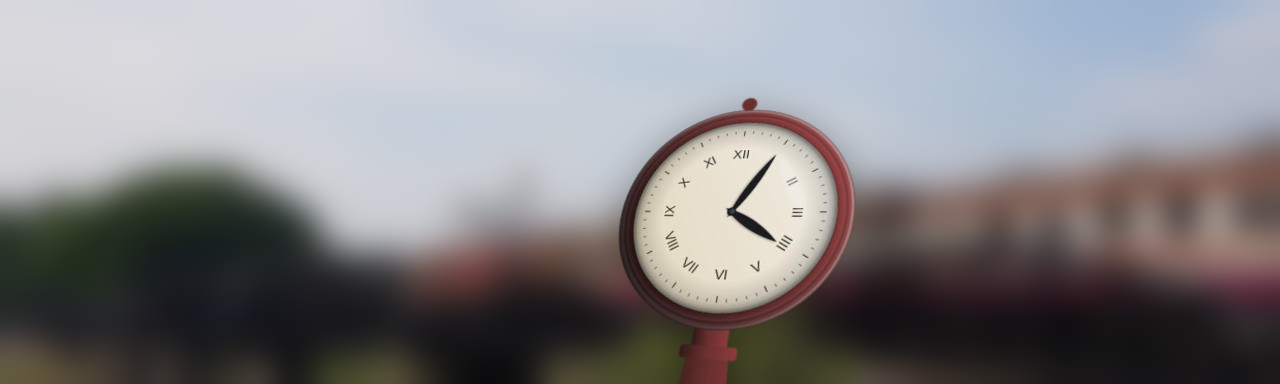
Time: h=4 m=5
